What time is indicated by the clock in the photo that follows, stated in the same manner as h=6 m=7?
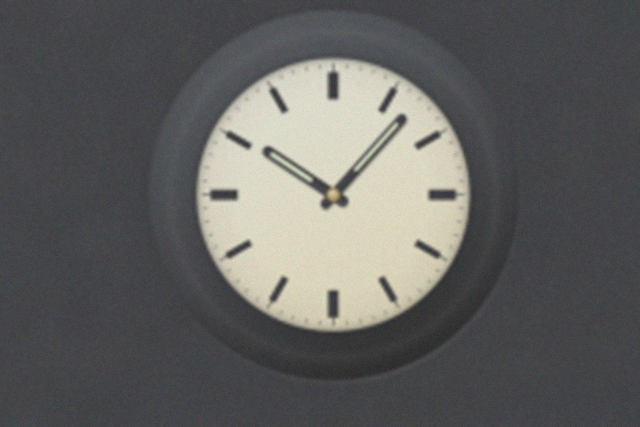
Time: h=10 m=7
